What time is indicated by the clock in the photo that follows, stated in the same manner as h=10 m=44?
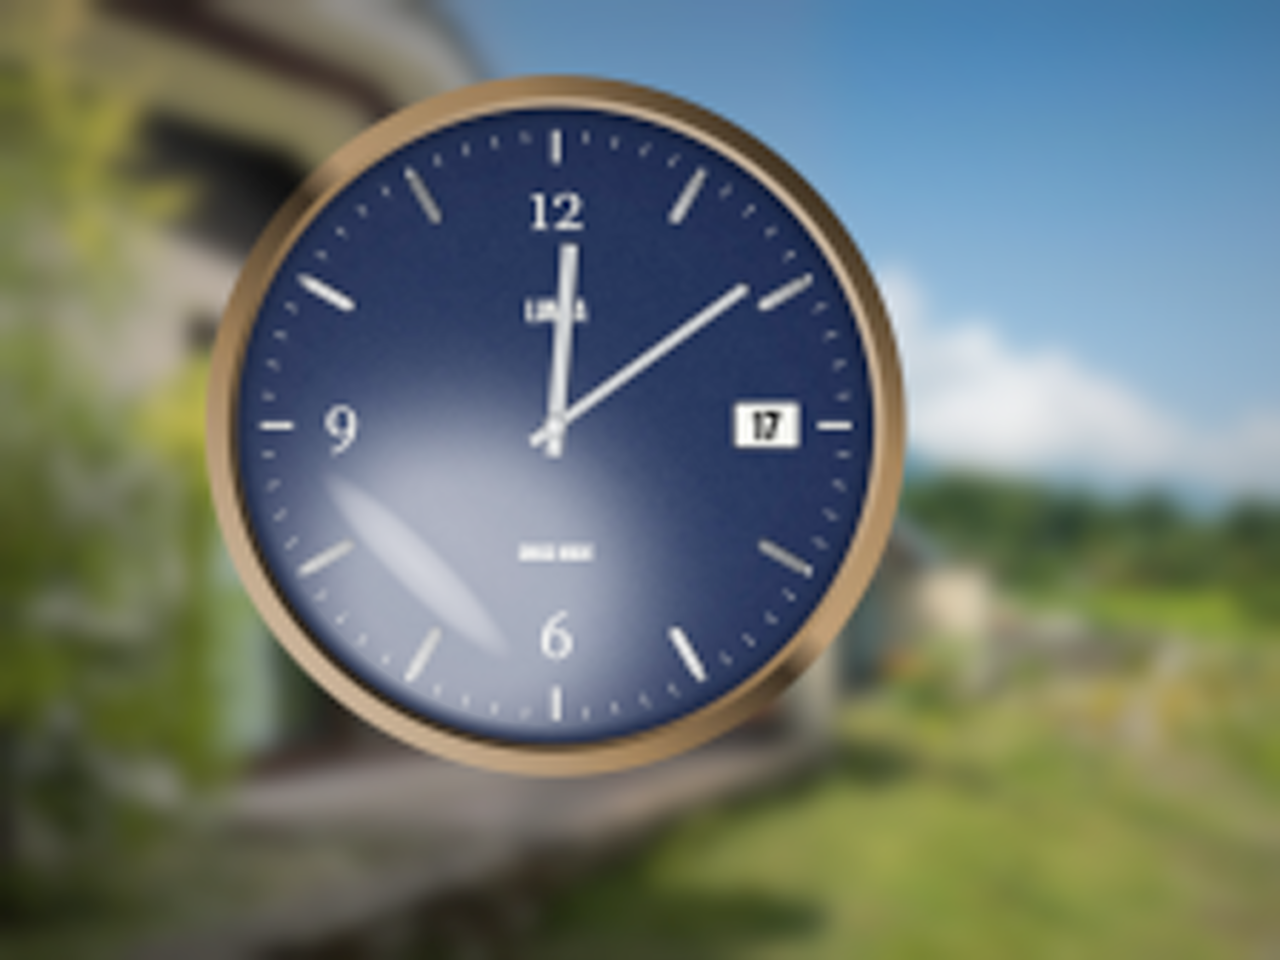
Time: h=12 m=9
